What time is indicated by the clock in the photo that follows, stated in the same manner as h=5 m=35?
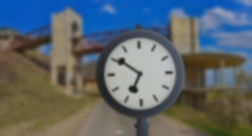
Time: h=6 m=51
